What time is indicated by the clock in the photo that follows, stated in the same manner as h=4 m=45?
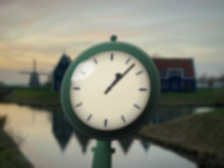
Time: h=1 m=7
